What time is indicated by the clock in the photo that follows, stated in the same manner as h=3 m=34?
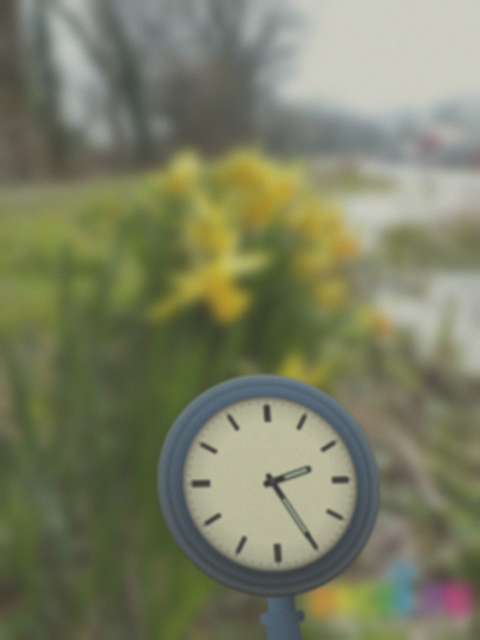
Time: h=2 m=25
